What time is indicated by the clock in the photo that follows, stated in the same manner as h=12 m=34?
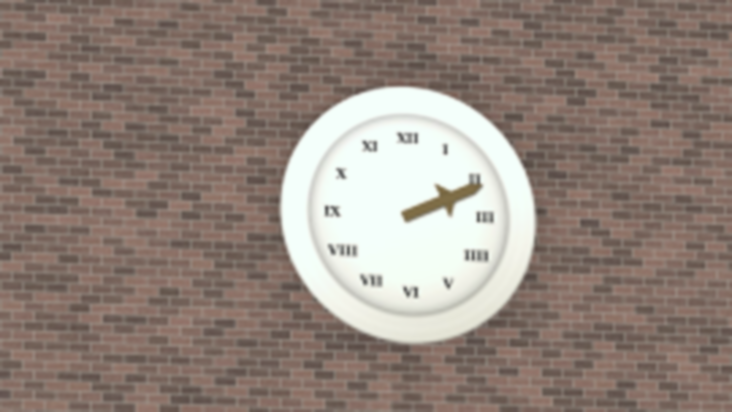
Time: h=2 m=11
